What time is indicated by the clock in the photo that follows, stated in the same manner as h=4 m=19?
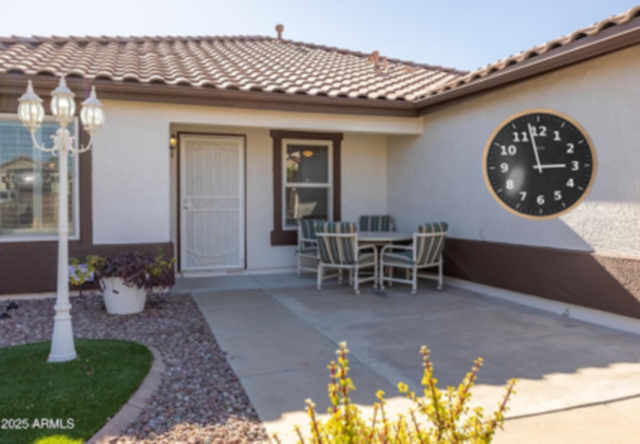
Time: h=2 m=58
